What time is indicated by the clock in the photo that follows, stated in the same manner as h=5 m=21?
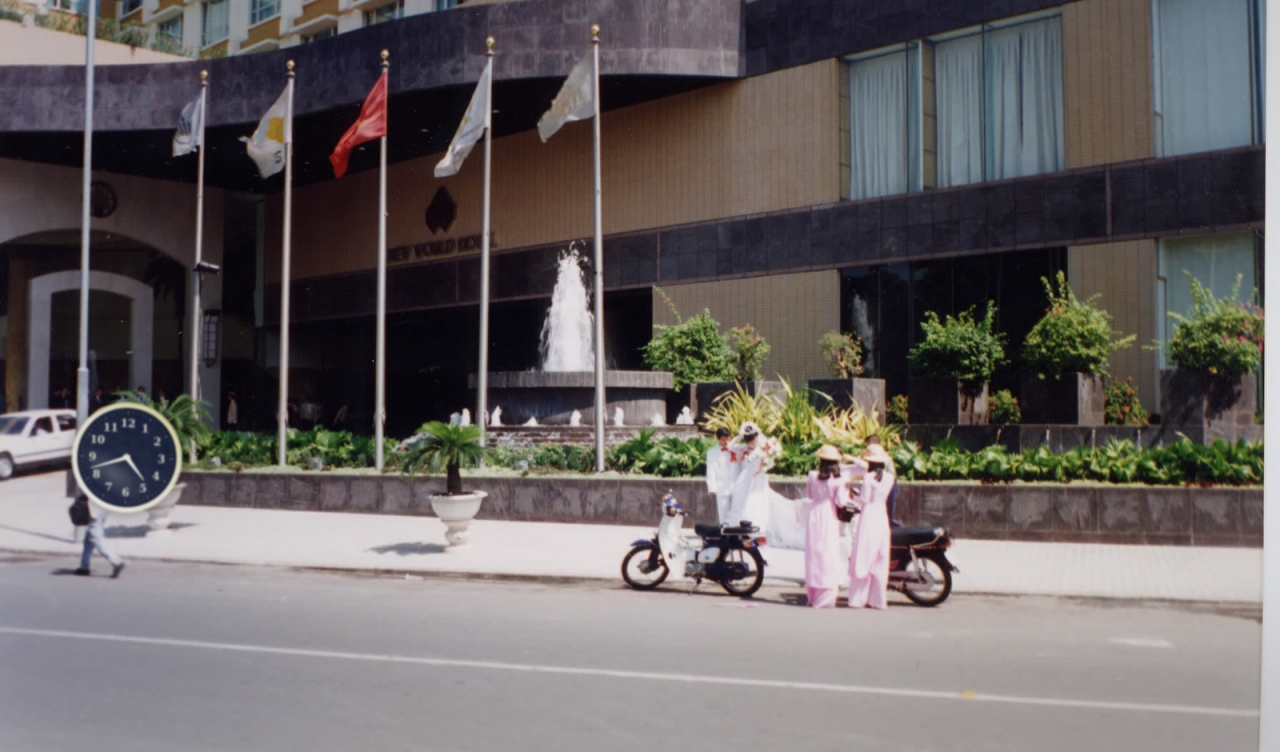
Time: h=4 m=42
